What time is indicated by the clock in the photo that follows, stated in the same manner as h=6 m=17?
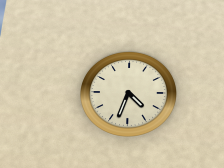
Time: h=4 m=33
